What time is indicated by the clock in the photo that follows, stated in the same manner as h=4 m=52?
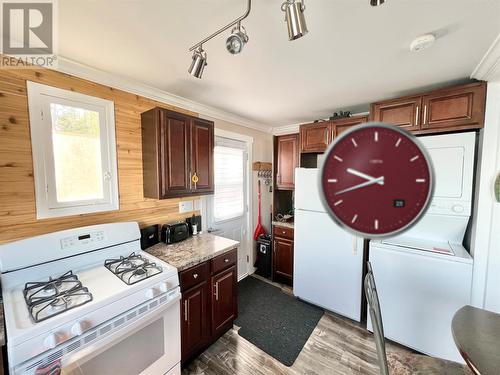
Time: h=9 m=42
